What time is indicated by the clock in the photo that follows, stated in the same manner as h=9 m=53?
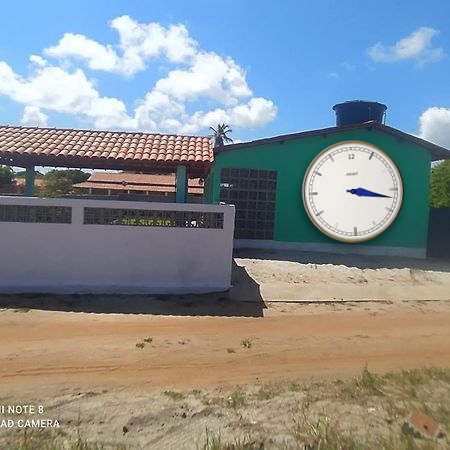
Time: h=3 m=17
